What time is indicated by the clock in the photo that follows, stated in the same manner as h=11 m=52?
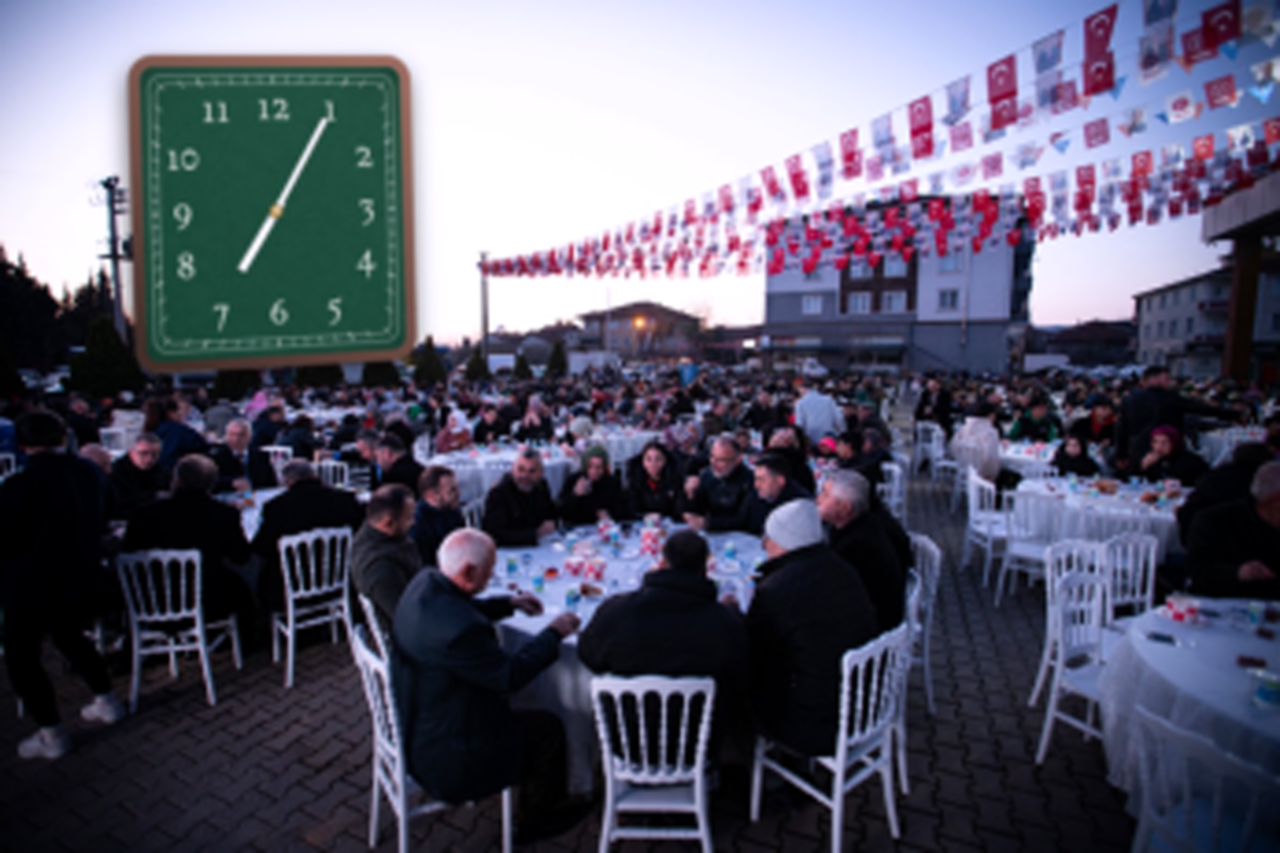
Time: h=7 m=5
